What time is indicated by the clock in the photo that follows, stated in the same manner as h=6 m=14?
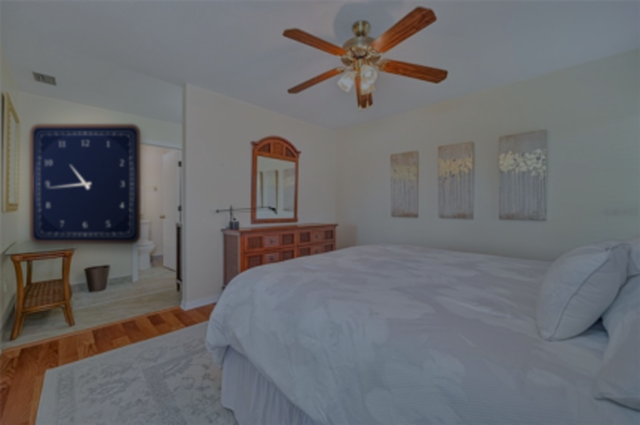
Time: h=10 m=44
